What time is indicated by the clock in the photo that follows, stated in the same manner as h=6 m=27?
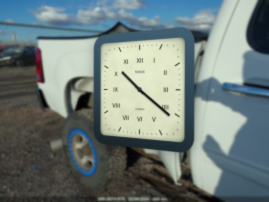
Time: h=10 m=21
